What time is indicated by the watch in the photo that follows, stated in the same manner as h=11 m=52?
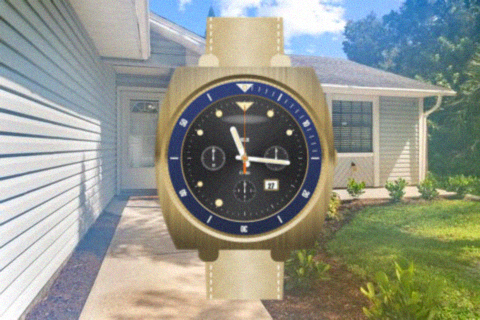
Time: h=11 m=16
